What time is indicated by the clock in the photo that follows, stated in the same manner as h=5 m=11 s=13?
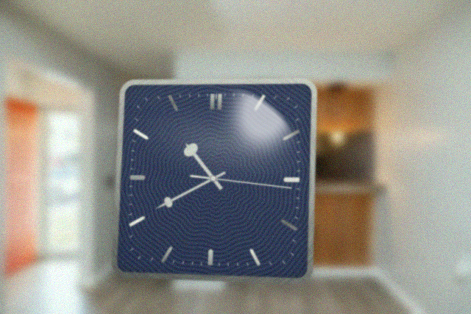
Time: h=10 m=40 s=16
